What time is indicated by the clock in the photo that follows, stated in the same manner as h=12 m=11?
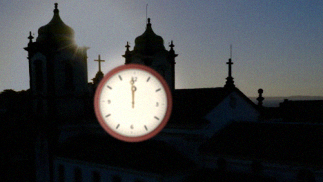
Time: h=11 m=59
